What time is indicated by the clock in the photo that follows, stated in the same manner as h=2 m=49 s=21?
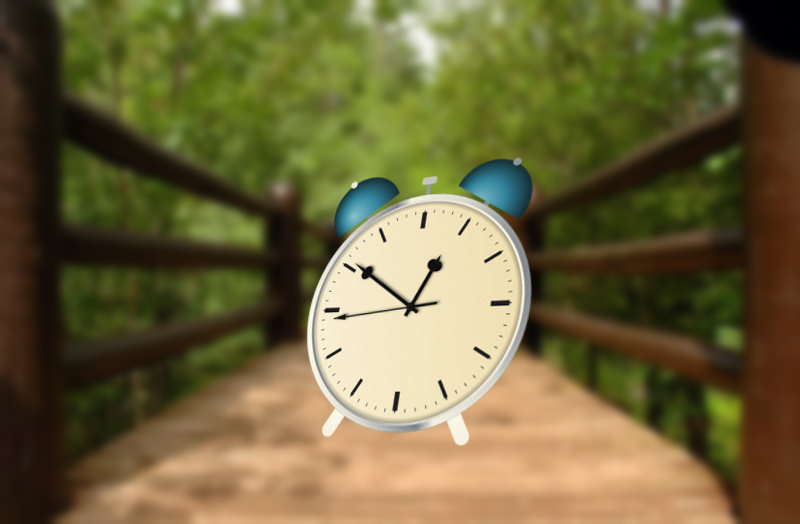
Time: h=12 m=50 s=44
